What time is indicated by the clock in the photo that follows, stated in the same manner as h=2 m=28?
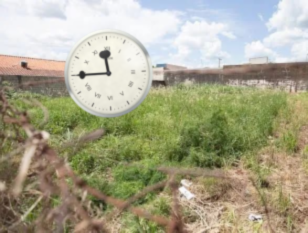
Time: h=11 m=45
